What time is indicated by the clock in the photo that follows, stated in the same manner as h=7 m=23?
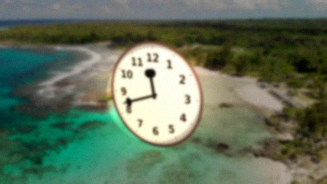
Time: h=11 m=42
